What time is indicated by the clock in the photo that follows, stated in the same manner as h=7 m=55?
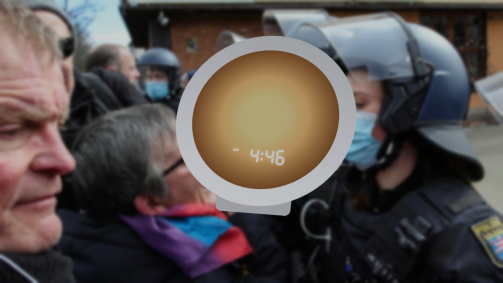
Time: h=4 m=46
